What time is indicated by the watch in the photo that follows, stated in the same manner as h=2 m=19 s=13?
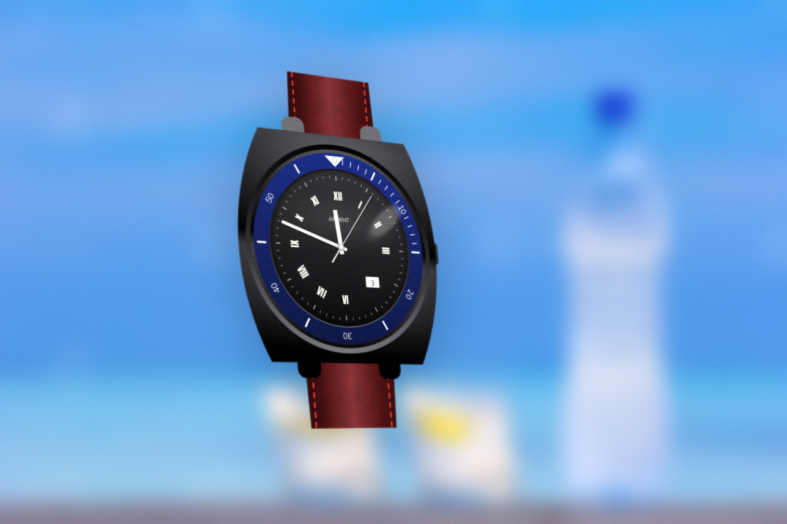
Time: h=11 m=48 s=6
